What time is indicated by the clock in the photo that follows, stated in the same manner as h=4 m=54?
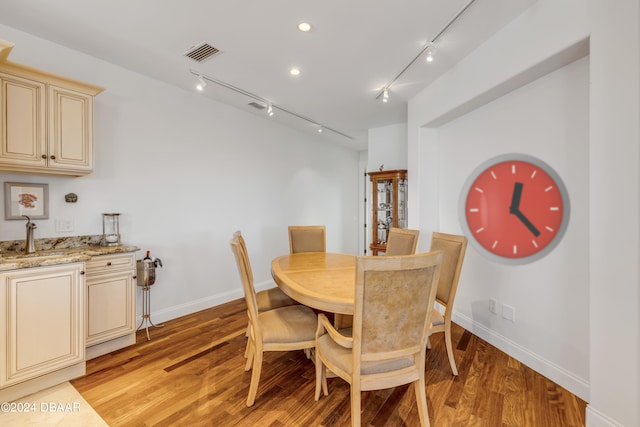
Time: h=12 m=23
